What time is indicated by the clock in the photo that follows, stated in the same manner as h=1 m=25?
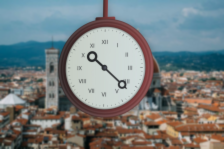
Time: h=10 m=22
